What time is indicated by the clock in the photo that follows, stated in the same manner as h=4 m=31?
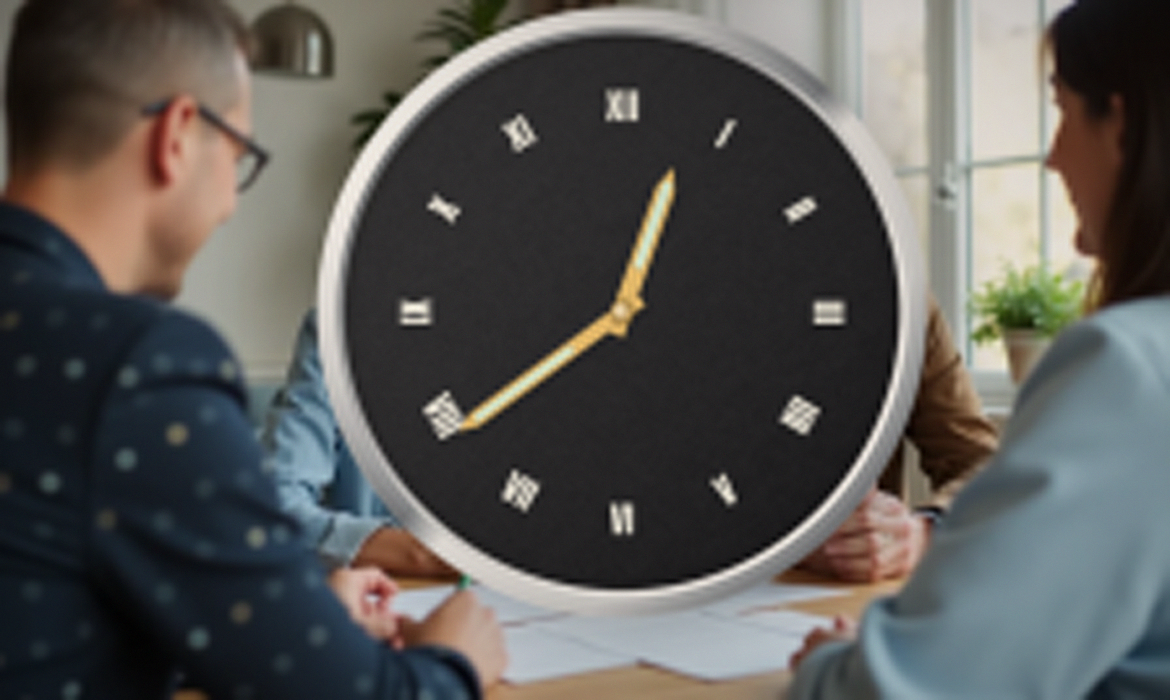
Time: h=12 m=39
